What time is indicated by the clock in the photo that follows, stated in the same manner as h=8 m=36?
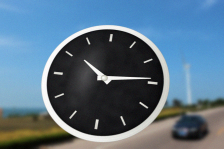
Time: h=10 m=14
